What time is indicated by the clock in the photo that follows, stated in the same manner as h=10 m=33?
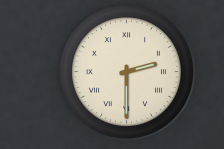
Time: h=2 m=30
